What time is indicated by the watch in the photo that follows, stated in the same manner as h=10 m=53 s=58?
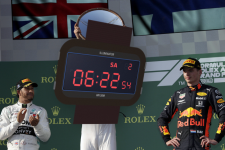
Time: h=6 m=22 s=54
